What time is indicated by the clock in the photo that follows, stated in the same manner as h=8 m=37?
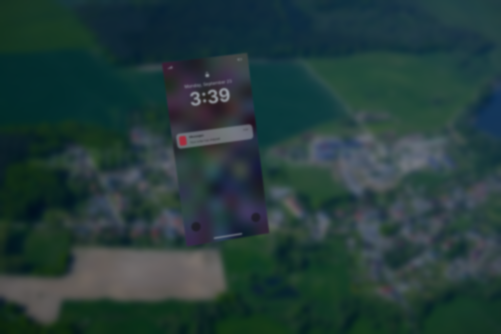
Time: h=3 m=39
